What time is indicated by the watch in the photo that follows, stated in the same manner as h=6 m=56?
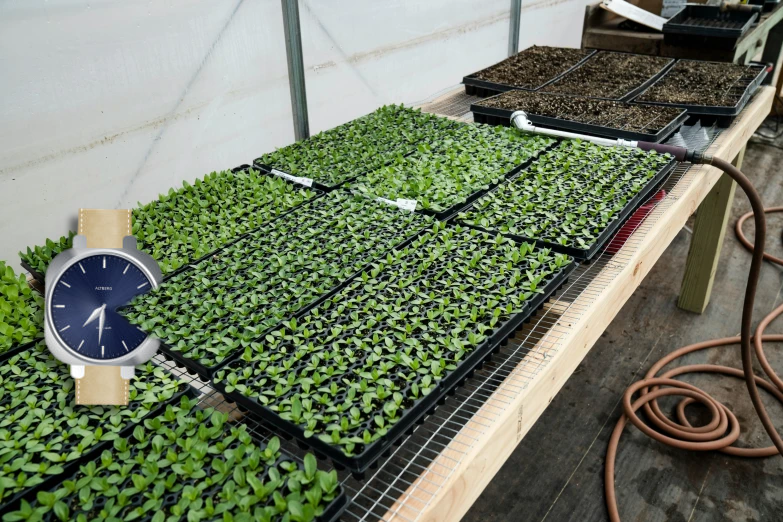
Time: h=7 m=31
